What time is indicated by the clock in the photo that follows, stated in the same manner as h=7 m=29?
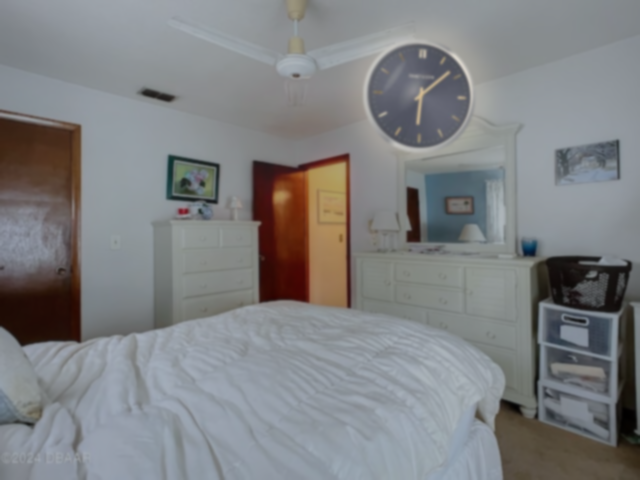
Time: h=6 m=8
